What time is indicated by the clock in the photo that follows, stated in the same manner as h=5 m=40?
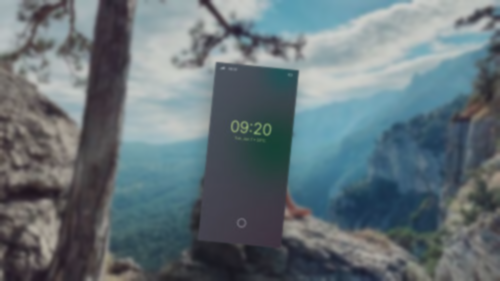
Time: h=9 m=20
